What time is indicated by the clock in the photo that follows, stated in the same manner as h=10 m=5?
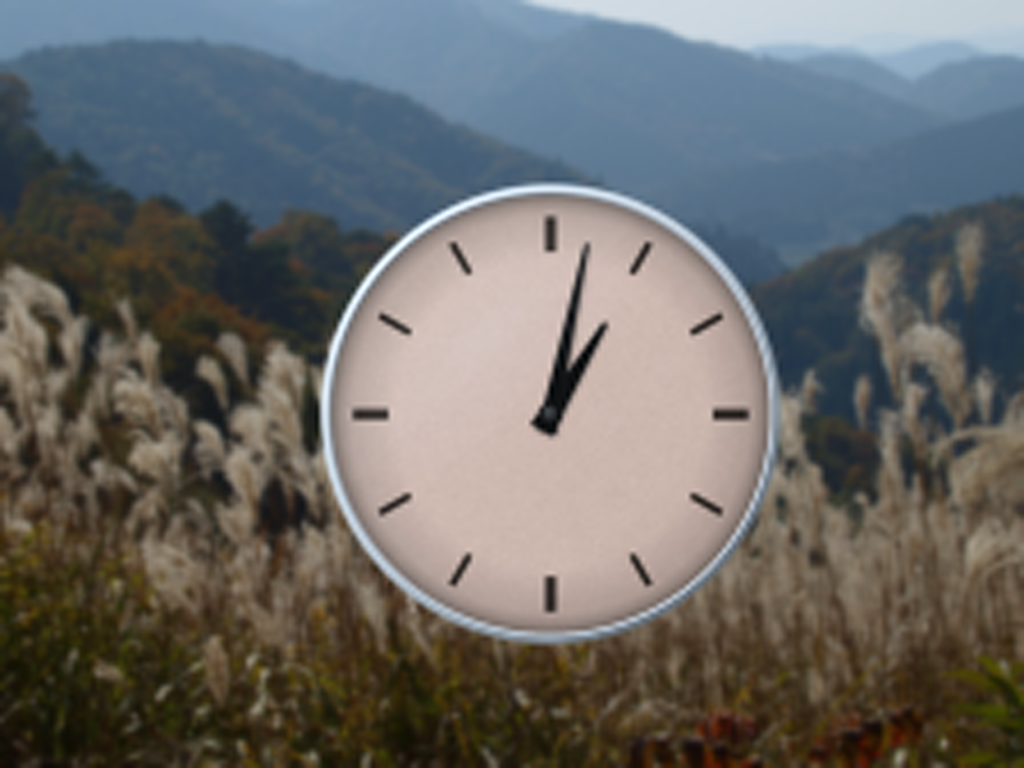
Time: h=1 m=2
